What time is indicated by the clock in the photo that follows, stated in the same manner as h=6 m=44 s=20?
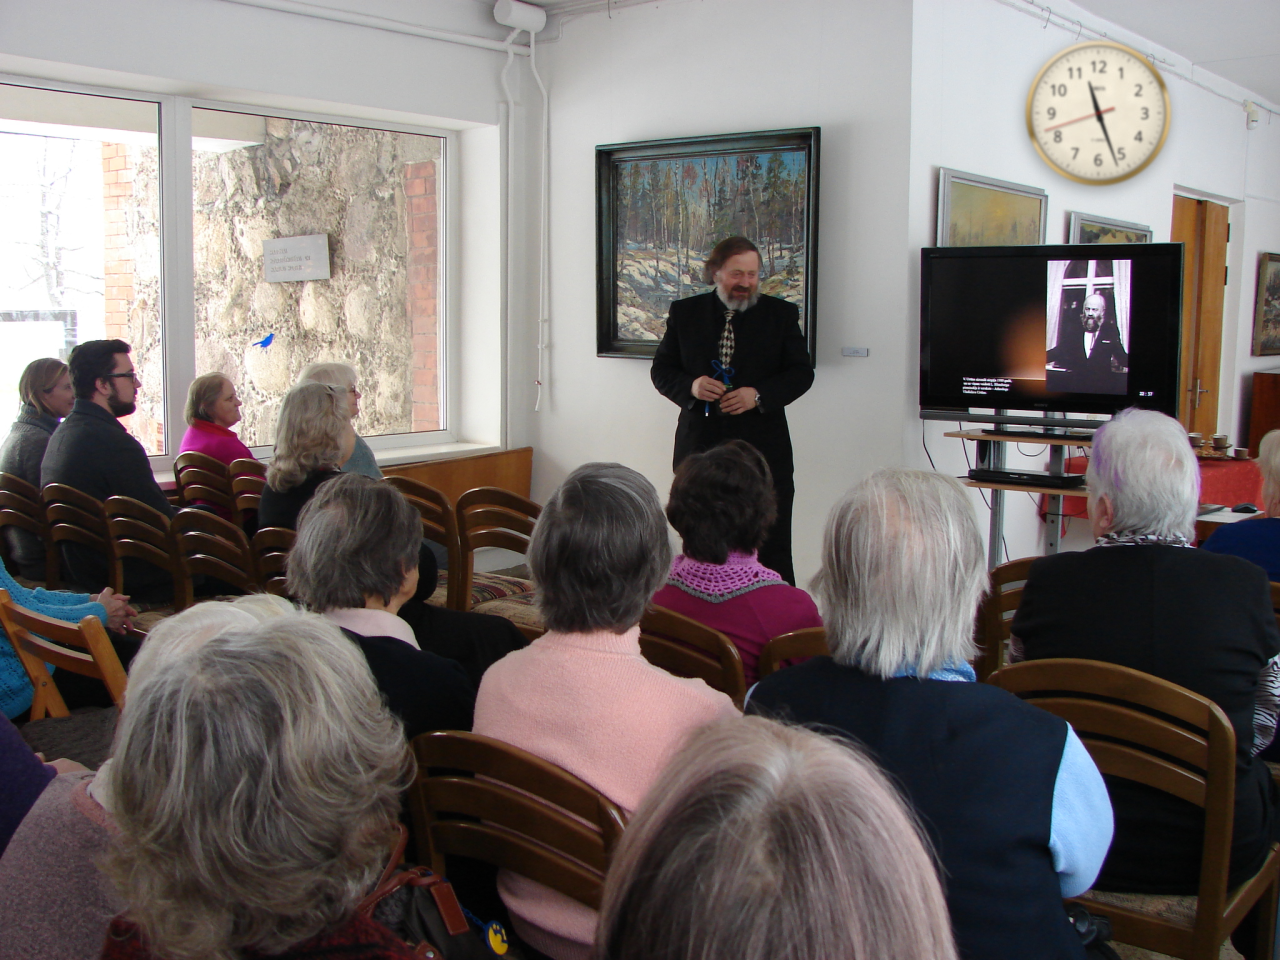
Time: h=11 m=26 s=42
